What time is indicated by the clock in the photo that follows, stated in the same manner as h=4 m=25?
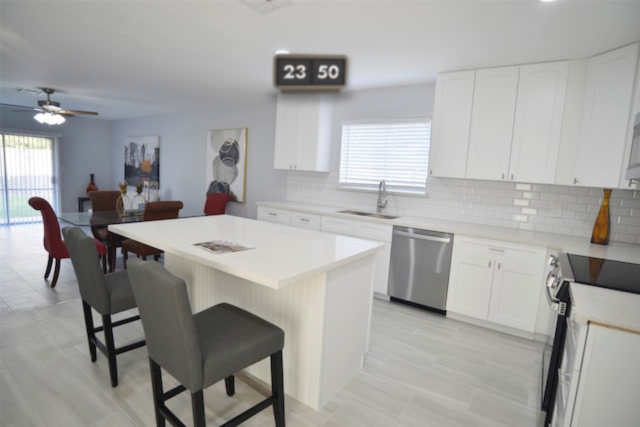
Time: h=23 m=50
